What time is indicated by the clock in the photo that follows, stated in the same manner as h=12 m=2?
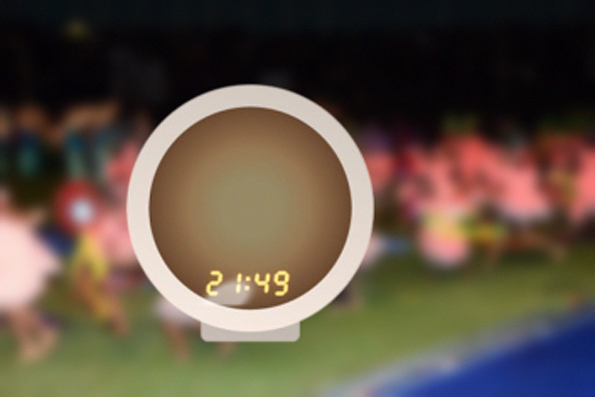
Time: h=21 m=49
